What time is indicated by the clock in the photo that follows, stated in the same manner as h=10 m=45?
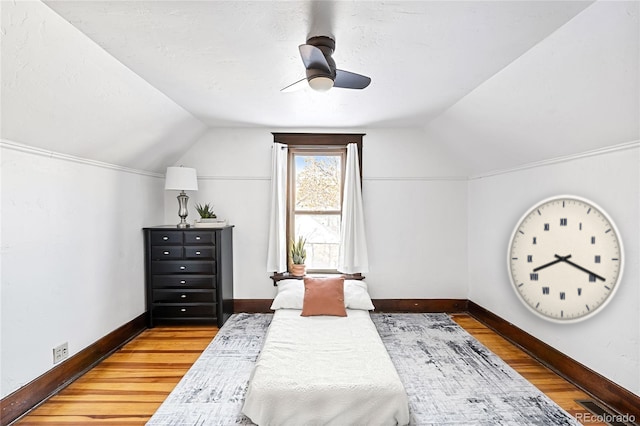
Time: h=8 m=19
